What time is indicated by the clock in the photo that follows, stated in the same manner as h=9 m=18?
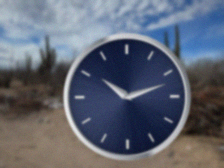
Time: h=10 m=12
